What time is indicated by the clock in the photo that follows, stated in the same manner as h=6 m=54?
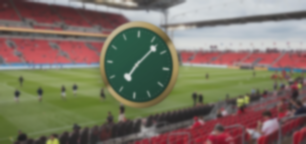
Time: h=7 m=7
